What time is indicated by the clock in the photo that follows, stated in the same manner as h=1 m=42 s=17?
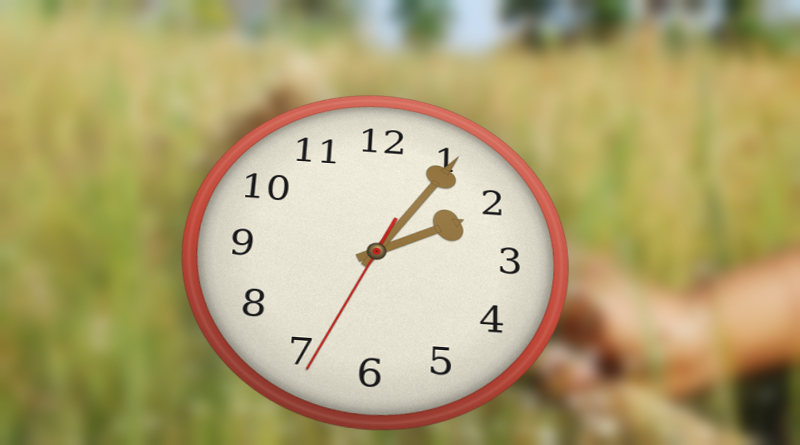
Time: h=2 m=5 s=34
